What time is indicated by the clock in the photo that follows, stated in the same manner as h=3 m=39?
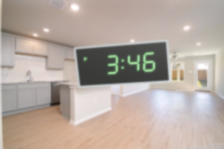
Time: h=3 m=46
